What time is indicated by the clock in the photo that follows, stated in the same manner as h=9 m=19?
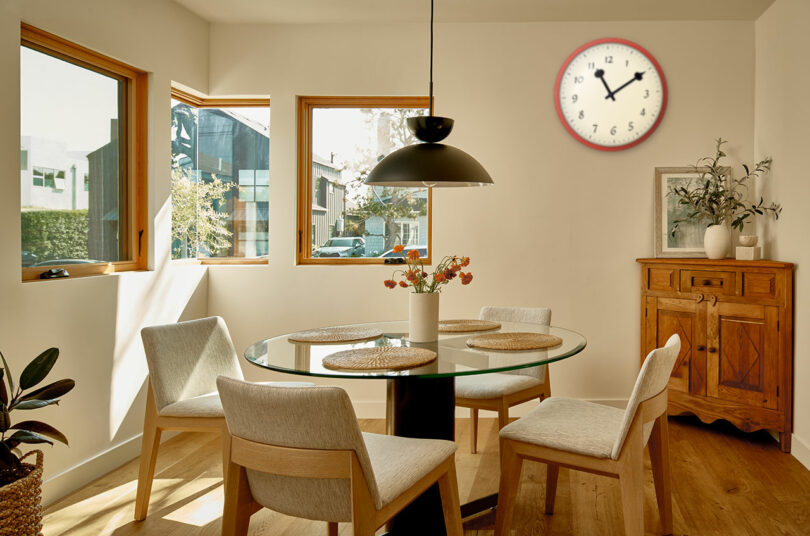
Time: h=11 m=10
